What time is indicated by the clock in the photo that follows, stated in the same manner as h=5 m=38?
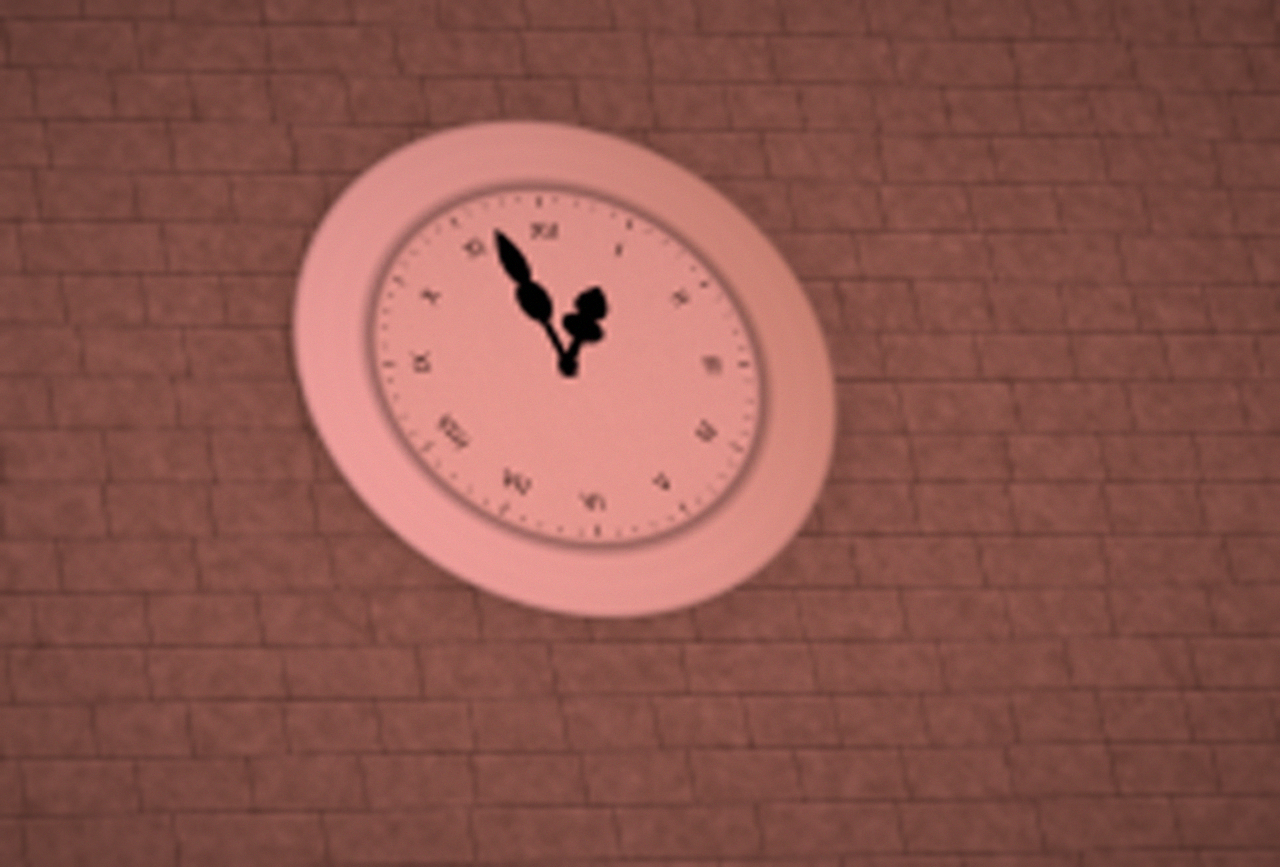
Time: h=12 m=57
